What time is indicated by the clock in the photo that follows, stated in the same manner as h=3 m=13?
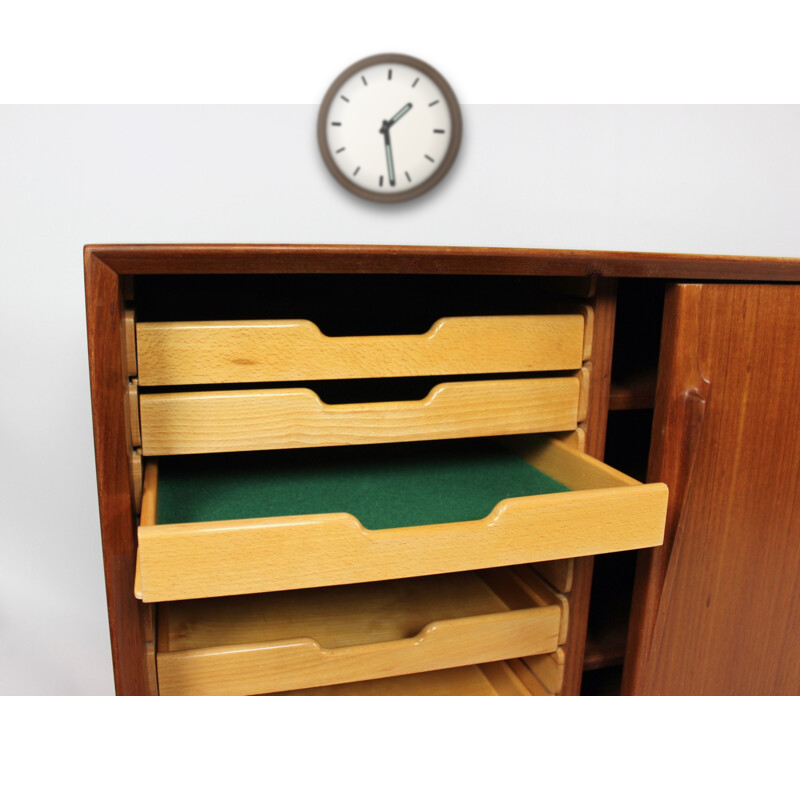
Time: h=1 m=28
